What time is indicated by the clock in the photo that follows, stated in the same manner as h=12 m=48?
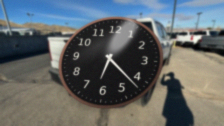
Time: h=6 m=22
